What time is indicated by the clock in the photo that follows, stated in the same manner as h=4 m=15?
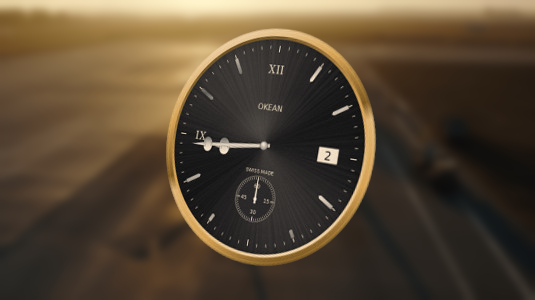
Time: h=8 m=44
